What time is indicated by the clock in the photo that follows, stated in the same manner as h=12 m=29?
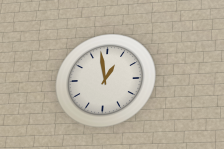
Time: h=12 m=58
